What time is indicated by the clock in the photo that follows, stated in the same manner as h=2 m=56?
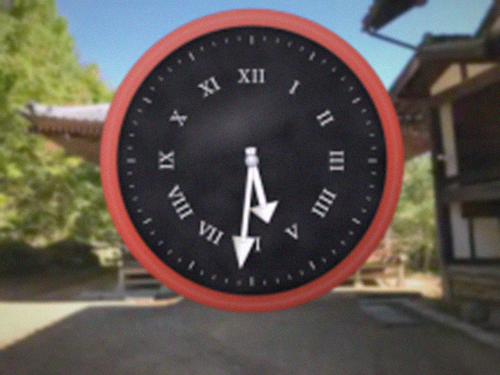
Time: h=5 m=31
